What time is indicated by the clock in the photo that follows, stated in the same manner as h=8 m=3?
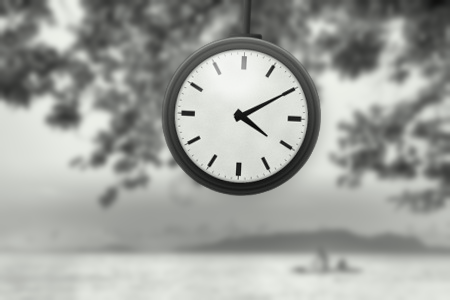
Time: h=4 m=10
